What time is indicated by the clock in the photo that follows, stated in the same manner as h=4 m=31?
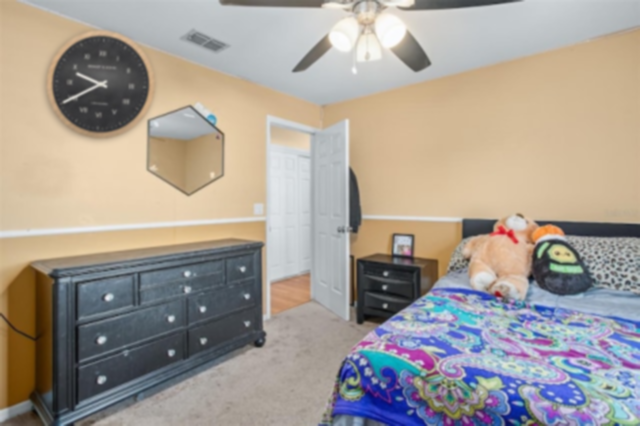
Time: h=9 m=40
